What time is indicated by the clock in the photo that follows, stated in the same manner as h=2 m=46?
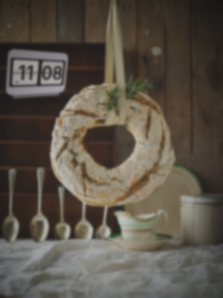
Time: h=11 m=8
